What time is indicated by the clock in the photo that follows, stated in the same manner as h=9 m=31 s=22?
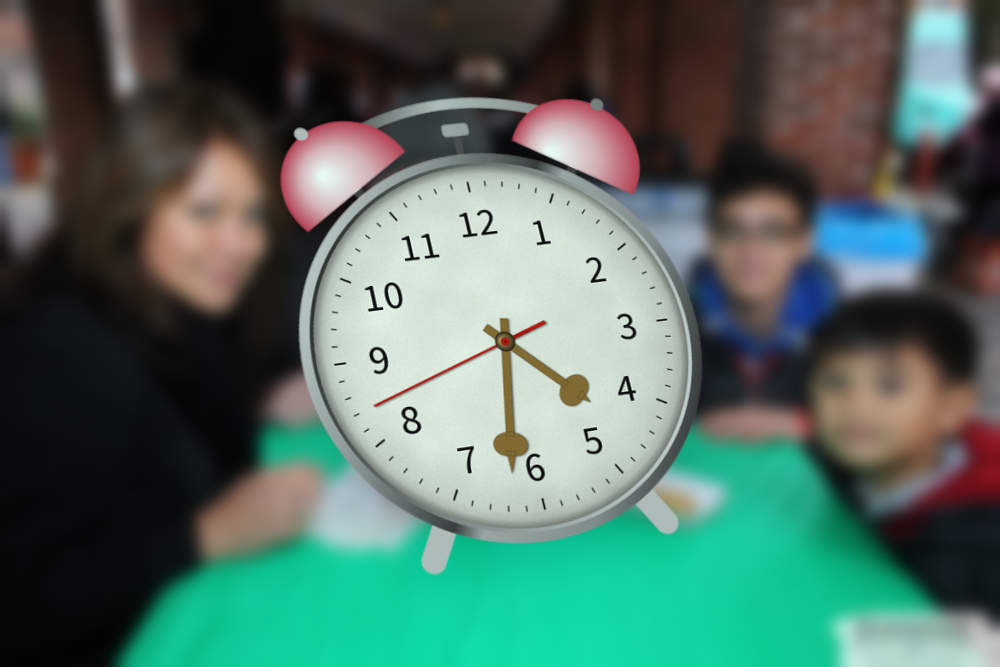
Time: h=4 m=31 s=42
